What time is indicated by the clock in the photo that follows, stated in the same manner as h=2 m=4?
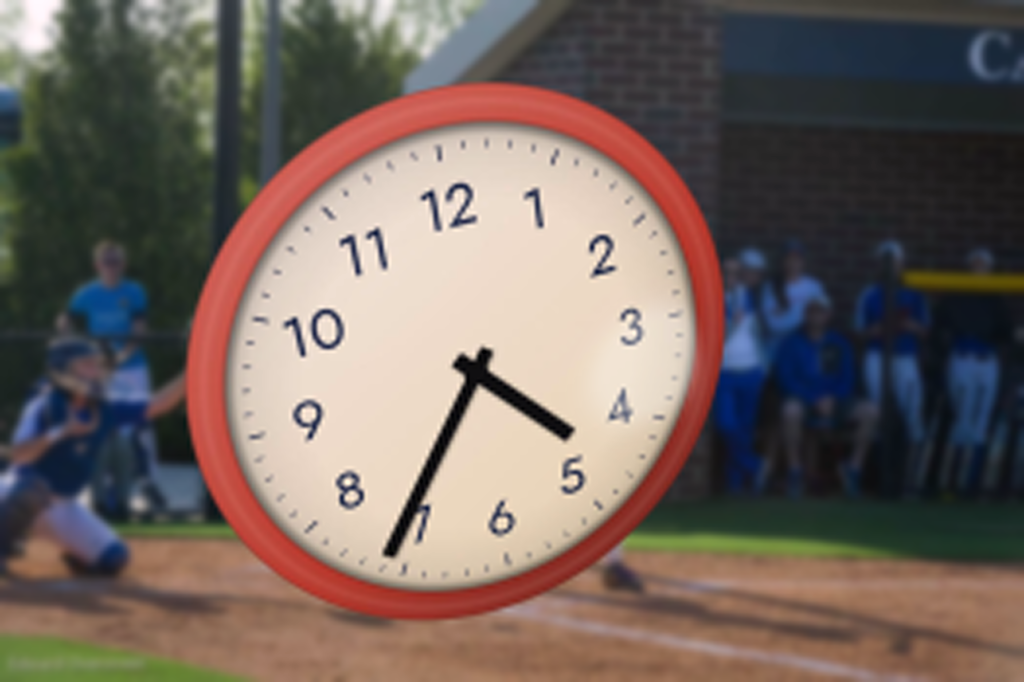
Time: h=4 m=36
